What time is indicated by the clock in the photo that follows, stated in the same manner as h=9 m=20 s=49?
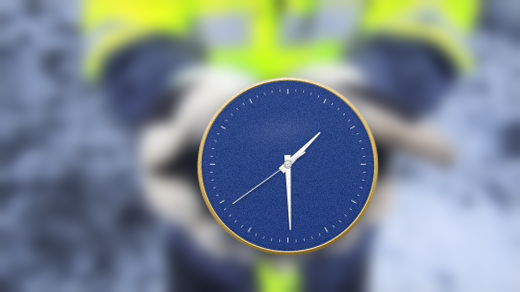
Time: h=1 m=29 s=39
